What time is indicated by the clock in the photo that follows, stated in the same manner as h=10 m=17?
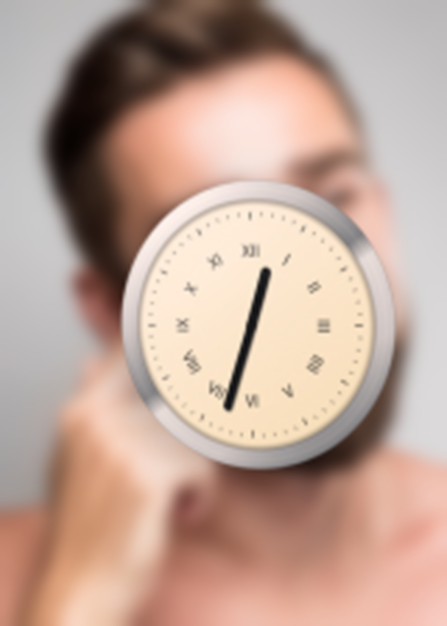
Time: h=12 m=33
